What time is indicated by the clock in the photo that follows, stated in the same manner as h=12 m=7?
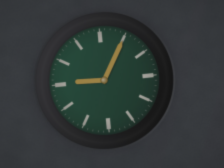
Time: h=9 m=5
